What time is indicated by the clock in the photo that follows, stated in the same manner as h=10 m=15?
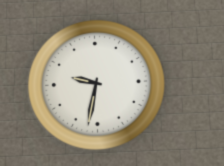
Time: h=9 m=32
